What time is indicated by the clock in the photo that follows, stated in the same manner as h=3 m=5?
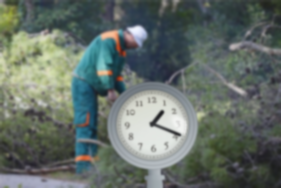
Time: h=1 m=19
